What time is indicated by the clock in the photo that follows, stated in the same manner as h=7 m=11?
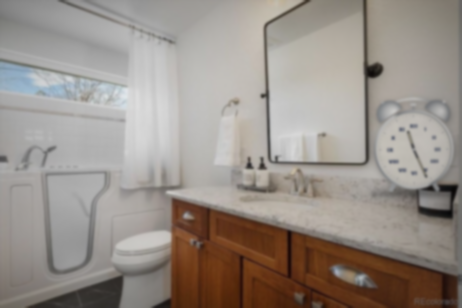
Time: h=11 m=26
